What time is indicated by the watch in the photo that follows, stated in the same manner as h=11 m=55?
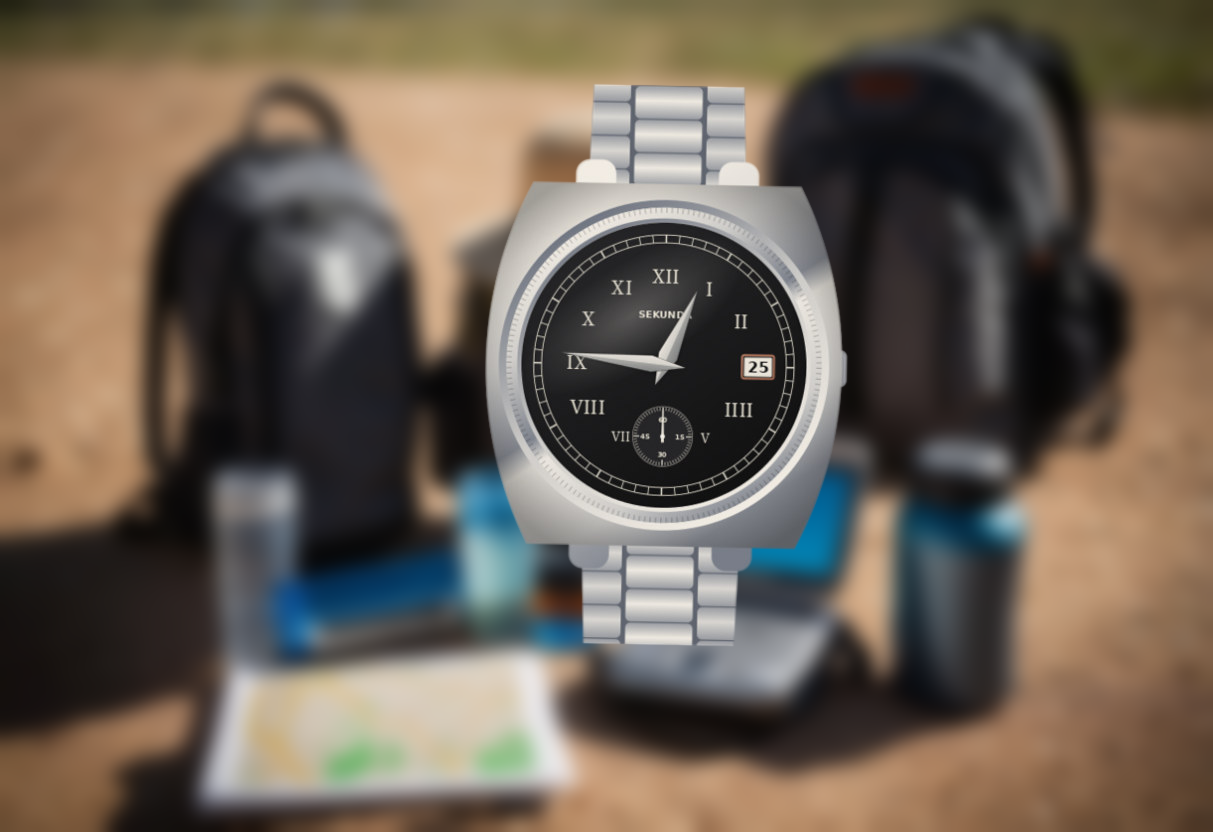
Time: h=12 m=46
